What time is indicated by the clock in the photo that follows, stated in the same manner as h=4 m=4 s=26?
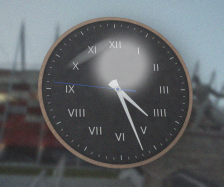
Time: h=4 m=26 s=46
